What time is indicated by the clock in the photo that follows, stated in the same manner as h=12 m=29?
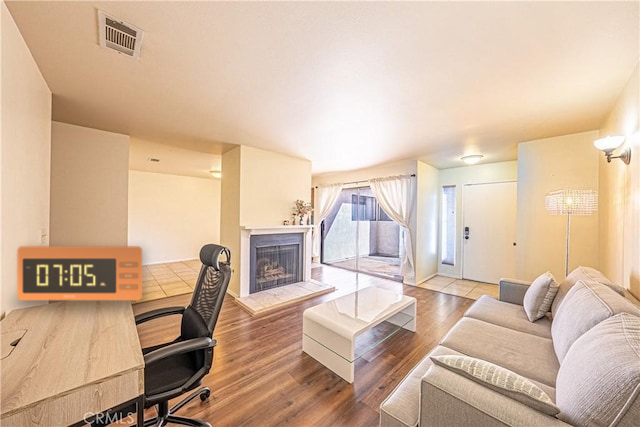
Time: h=7 m=5
